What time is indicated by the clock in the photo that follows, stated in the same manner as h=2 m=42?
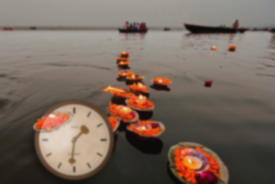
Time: h=1 m=31
